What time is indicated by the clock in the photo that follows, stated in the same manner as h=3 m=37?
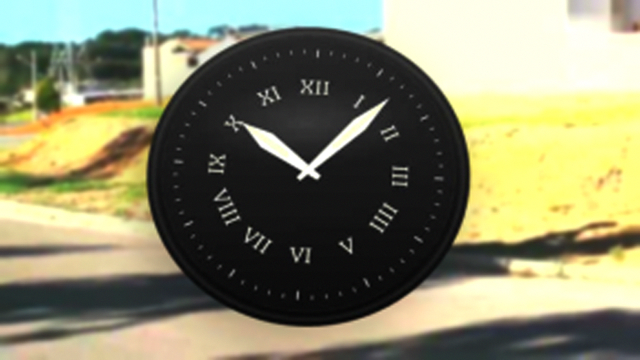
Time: h=10 m=7
